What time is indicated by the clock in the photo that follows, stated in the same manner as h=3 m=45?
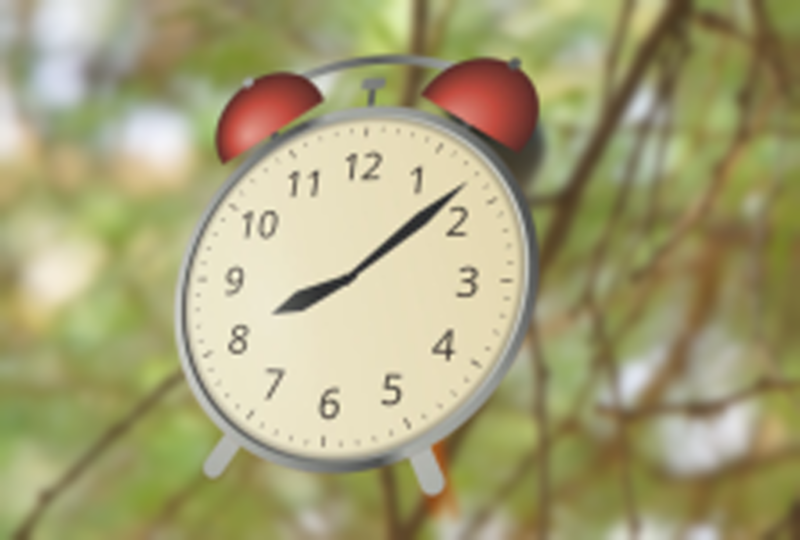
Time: h=8 m=8
